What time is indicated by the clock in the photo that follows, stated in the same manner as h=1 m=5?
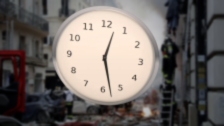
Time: h=12 m=28
